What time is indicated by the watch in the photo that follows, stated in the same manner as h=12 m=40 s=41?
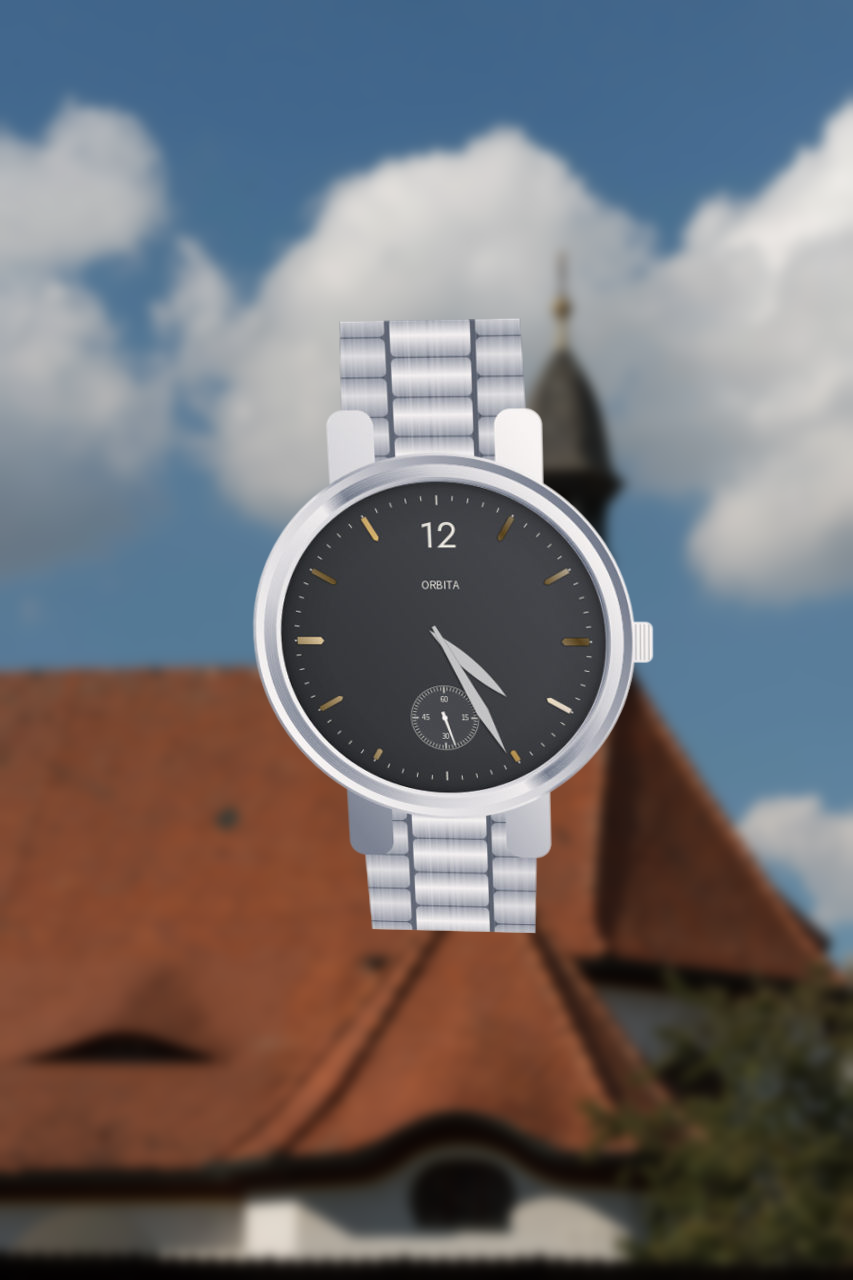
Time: h=4 m=25 s=27
